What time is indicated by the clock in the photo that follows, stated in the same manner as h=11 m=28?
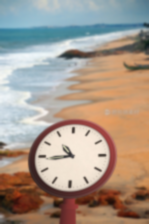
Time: h=10 m=44
